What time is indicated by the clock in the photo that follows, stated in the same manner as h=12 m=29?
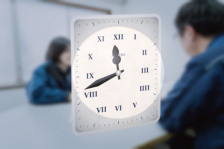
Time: h=11 m=42
